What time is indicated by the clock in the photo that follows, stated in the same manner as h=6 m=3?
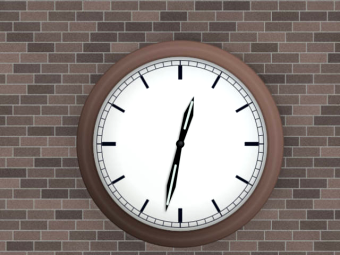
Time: h=12 m=32
